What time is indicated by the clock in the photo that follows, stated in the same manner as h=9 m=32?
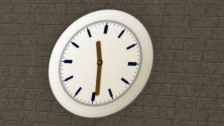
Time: h=11 m=29
